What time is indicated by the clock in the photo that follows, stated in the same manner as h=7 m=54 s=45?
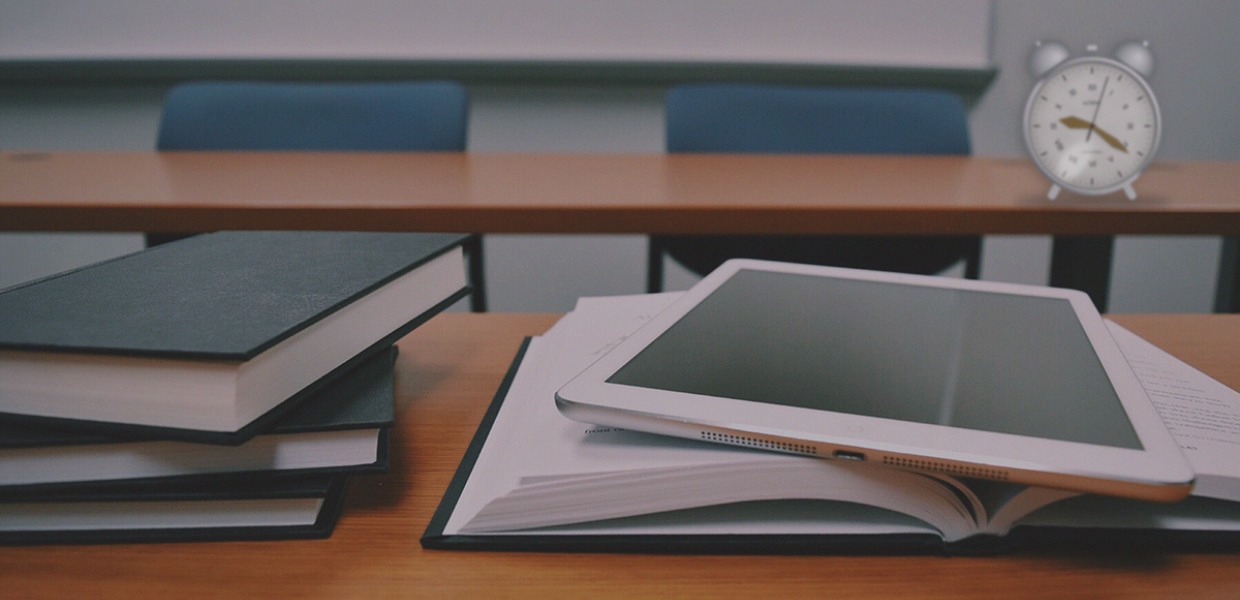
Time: h=9 m=21 s=3
